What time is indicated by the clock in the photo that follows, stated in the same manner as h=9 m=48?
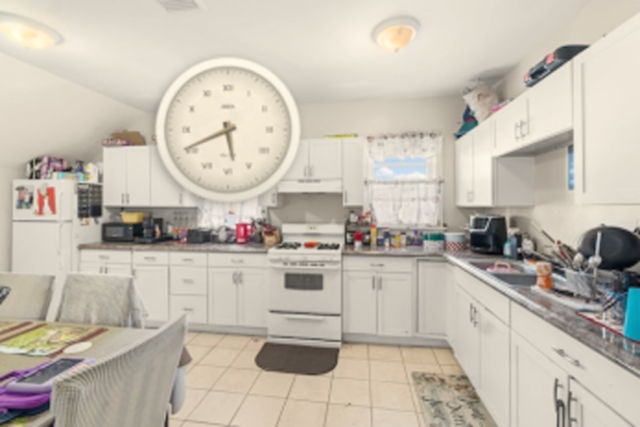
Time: h=5 m=41
